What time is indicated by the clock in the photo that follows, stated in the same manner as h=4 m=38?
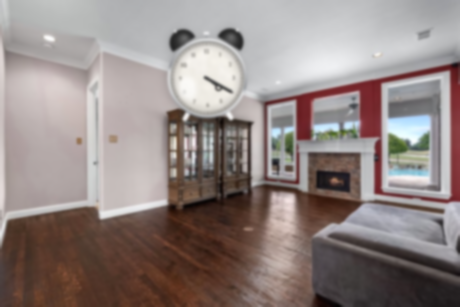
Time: h=4 m=20
